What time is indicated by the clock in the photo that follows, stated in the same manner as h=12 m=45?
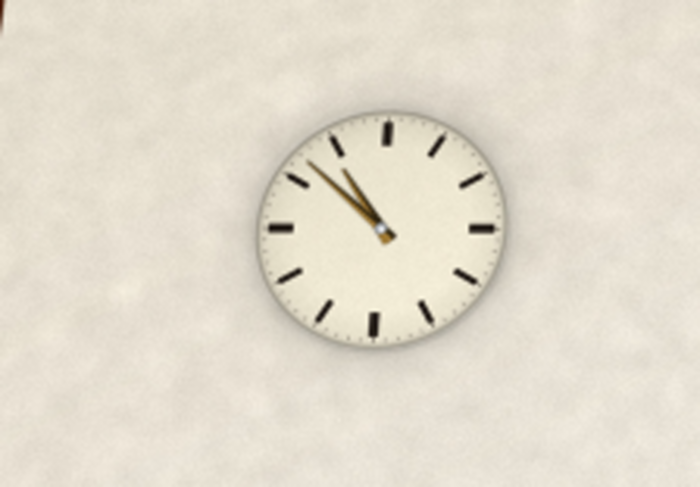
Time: h=10 m=52
